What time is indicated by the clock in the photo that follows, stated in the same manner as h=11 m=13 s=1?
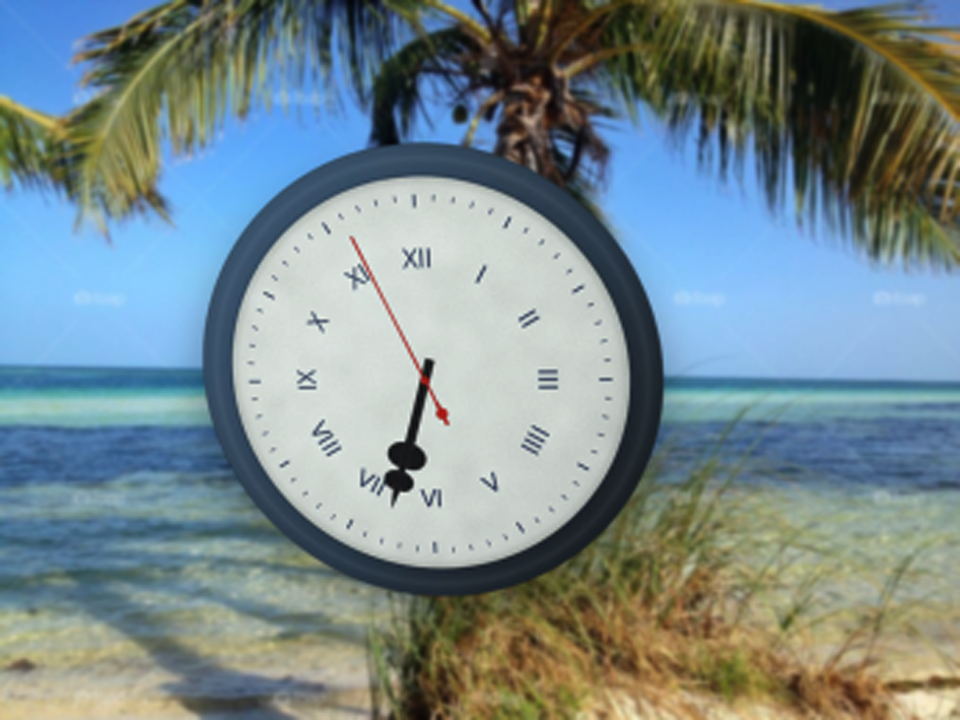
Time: h=6 m=32 s=56
